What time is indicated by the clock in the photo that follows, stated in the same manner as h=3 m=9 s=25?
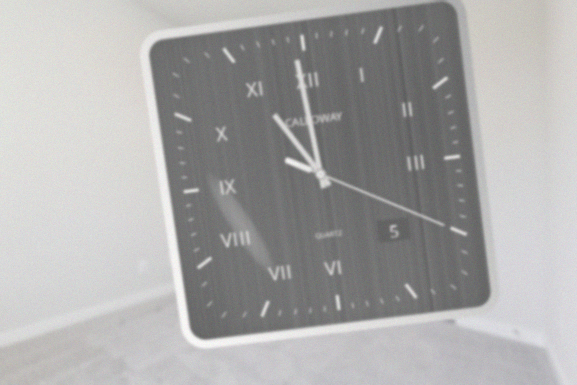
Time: h=10 m=59 s=20
